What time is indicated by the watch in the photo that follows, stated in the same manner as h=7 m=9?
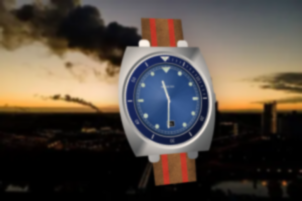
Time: h=11 m=31
